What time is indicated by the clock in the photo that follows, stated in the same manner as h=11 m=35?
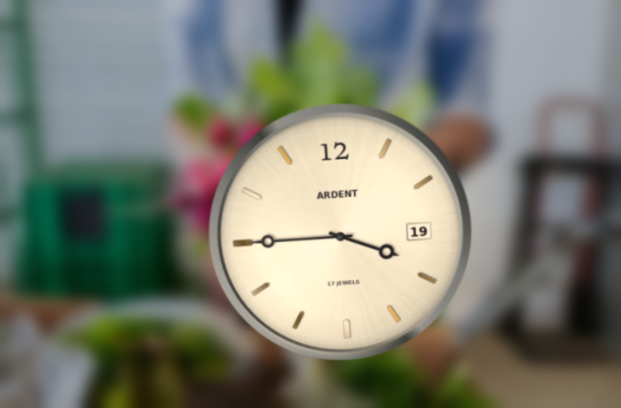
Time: h=3 m=45
